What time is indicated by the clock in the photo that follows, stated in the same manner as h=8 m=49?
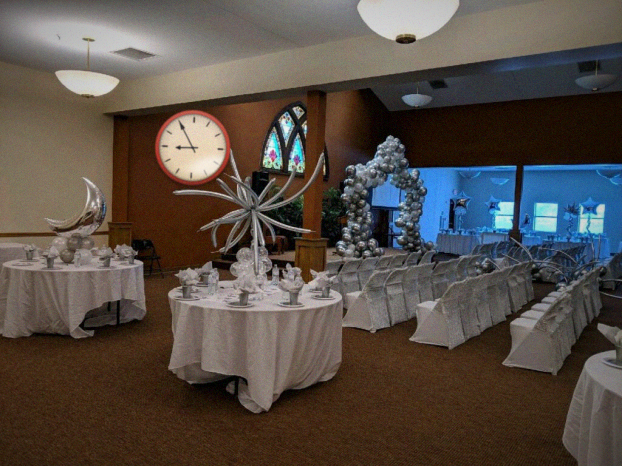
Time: h=8 m=55
